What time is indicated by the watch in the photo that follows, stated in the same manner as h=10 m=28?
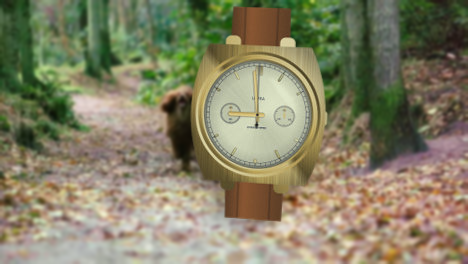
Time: h=8 m=59
